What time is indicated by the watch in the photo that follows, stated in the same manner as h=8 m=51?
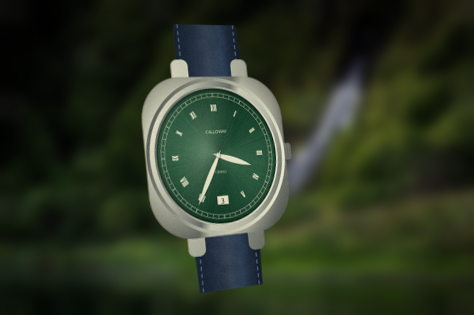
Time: h=3 m=35
